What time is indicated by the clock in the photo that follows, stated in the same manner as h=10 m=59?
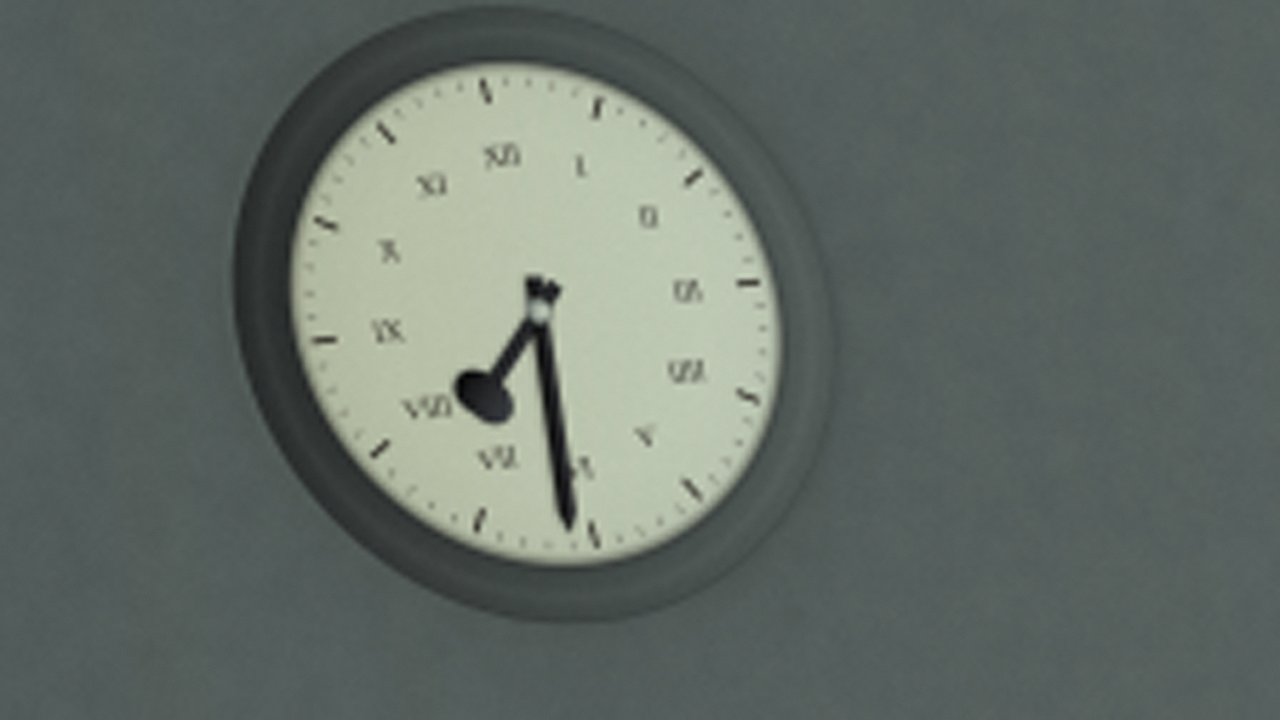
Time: h=7 m=31
